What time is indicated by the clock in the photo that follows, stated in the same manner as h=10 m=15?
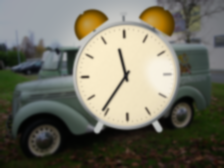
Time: h=11 m=36
